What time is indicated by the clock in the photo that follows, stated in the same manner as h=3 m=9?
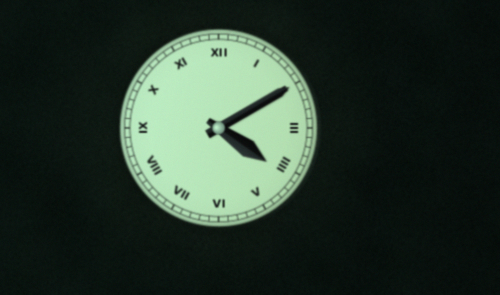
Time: h=4 m=10
